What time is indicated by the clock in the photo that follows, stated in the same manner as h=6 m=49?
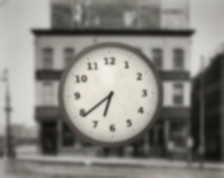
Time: h=6 m=39
